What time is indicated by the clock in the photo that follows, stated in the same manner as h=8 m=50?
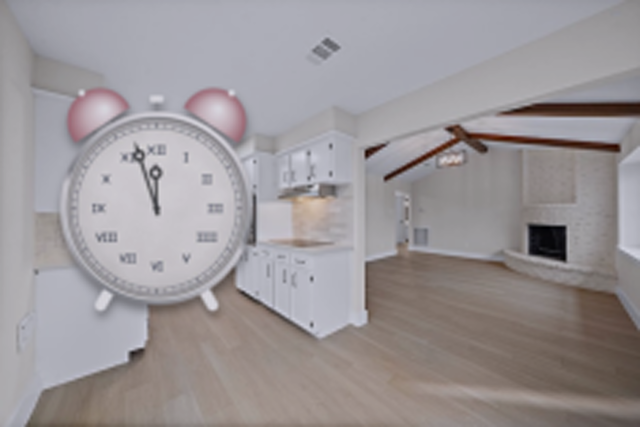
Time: h=11 m=57
